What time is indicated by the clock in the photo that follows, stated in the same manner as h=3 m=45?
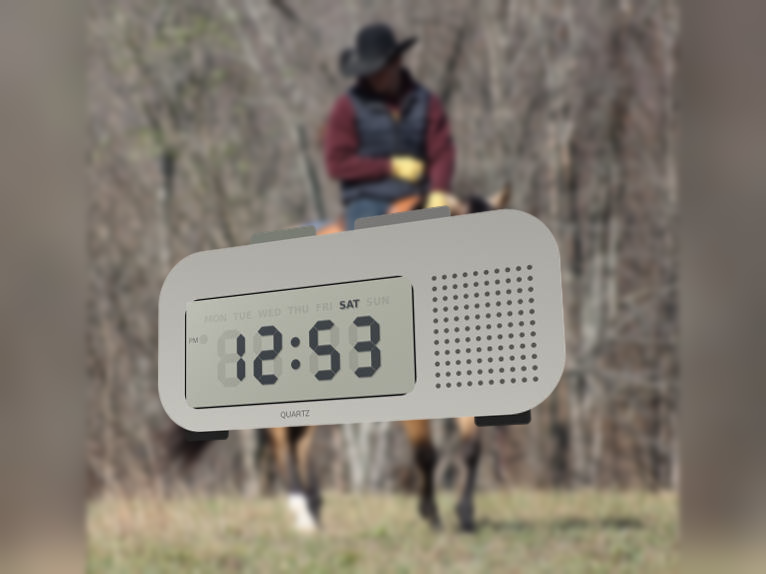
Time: h=12 m=53
